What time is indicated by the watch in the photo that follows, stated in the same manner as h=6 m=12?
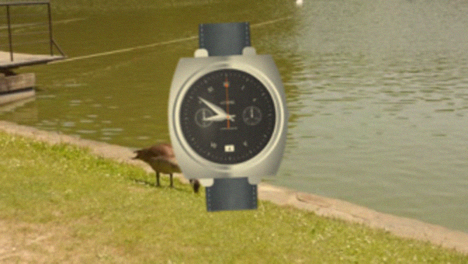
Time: h=8 m=51
